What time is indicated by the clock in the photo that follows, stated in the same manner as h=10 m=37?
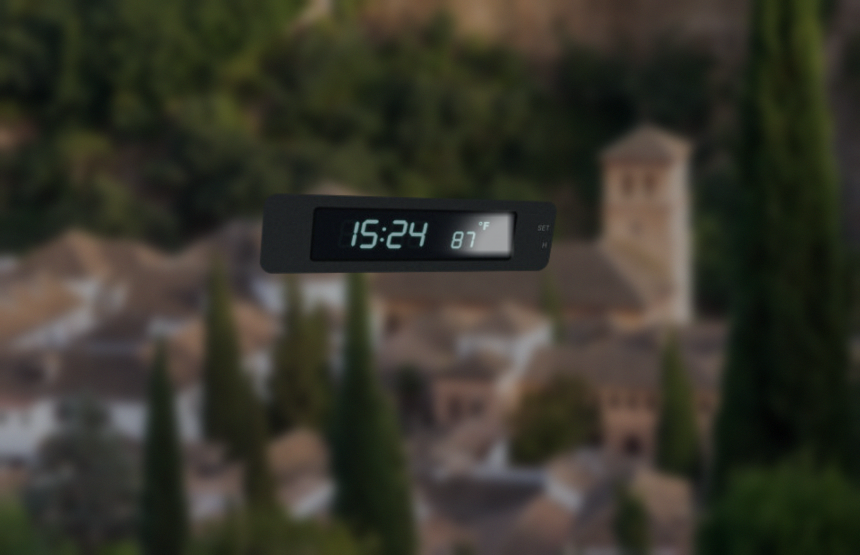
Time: h=15 m=24
